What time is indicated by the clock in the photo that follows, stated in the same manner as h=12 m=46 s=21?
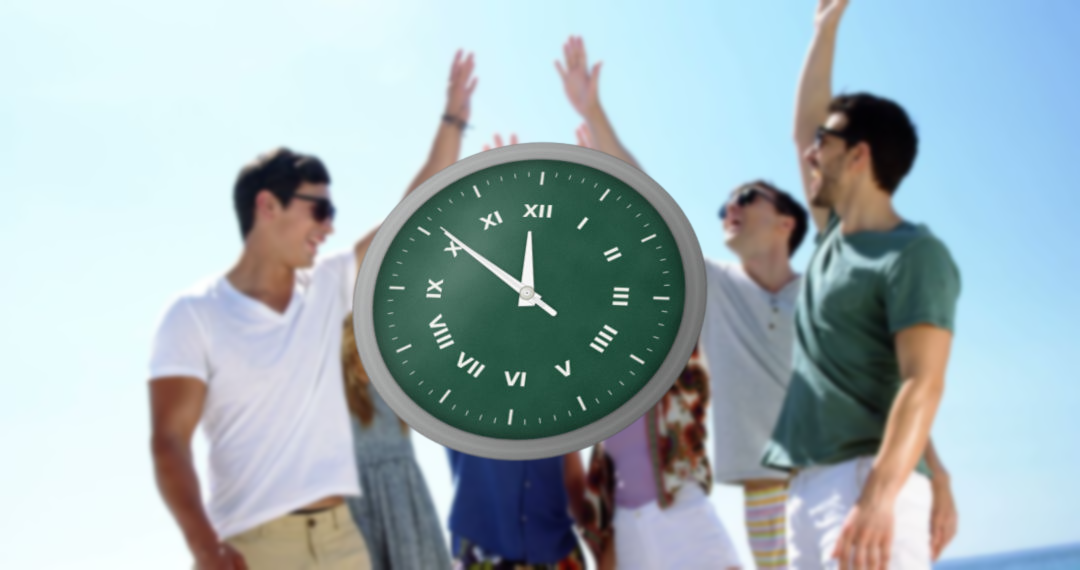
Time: h=11 m=50 s=51
